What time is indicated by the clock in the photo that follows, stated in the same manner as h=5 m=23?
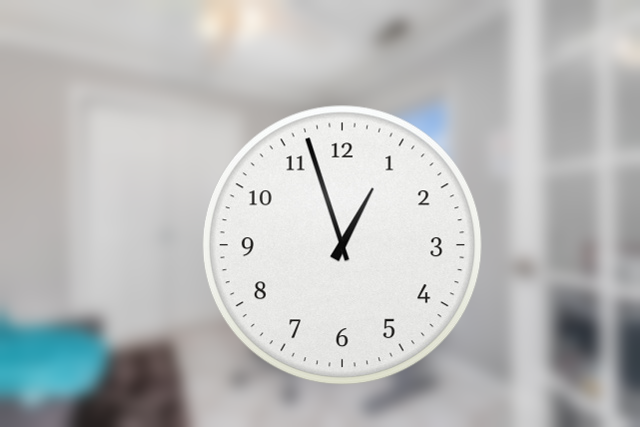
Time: h=12 m=57
